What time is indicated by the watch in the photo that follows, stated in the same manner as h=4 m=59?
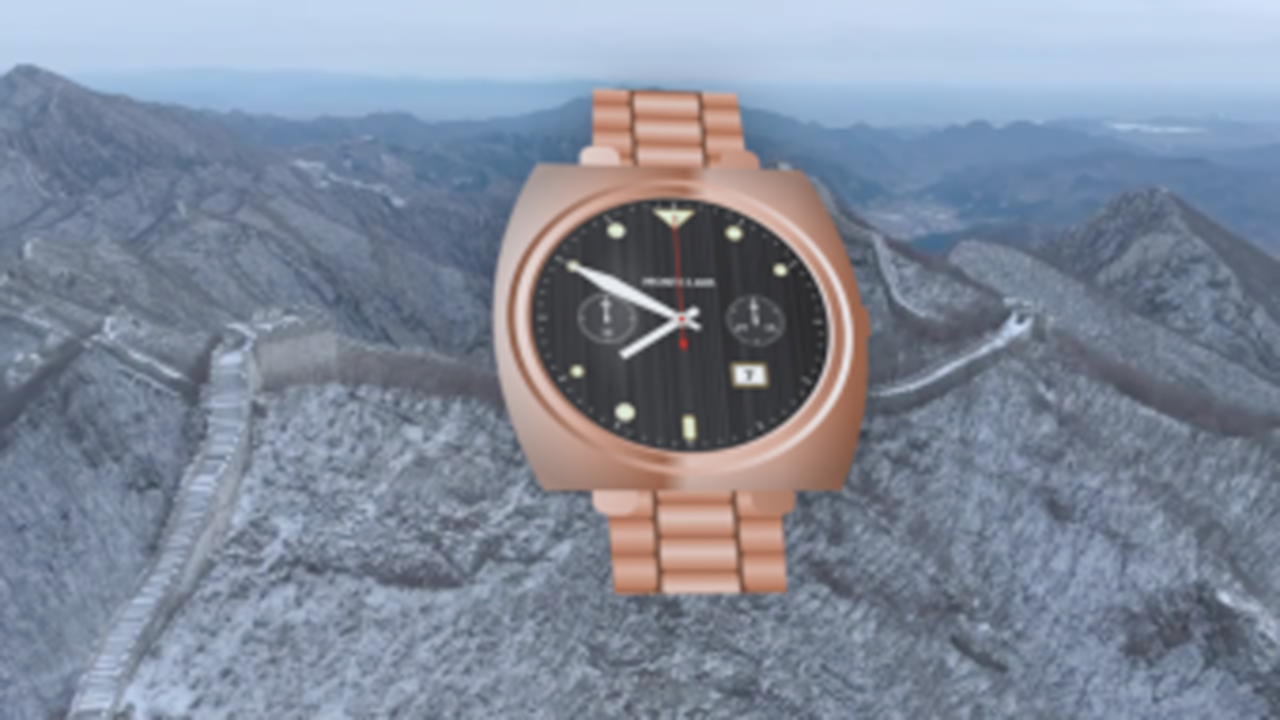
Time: h=7 m=50
